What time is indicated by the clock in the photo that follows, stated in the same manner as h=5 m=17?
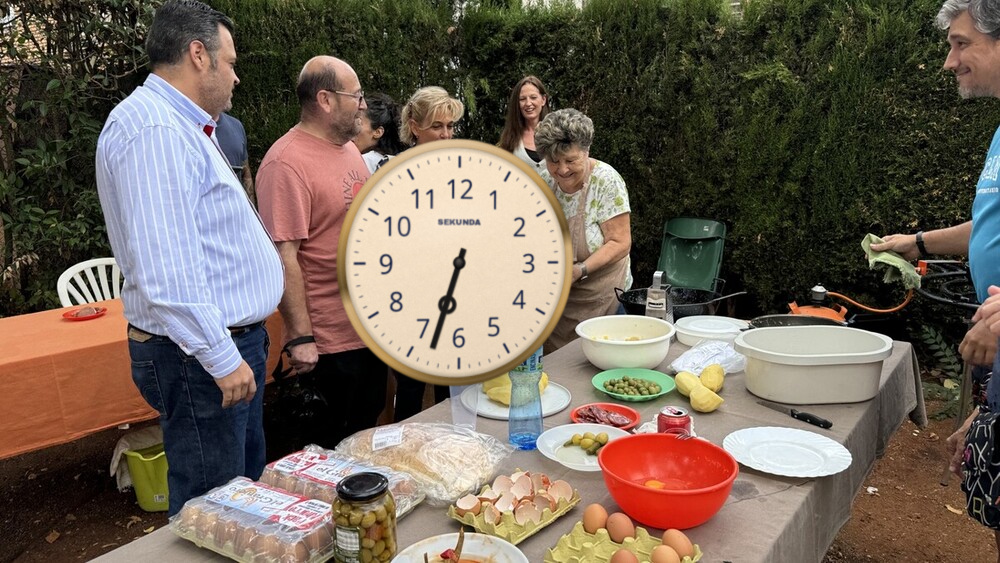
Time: h=6 m=33
